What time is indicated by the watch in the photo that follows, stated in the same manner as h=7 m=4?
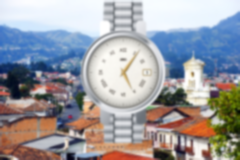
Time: h=5 m=6
